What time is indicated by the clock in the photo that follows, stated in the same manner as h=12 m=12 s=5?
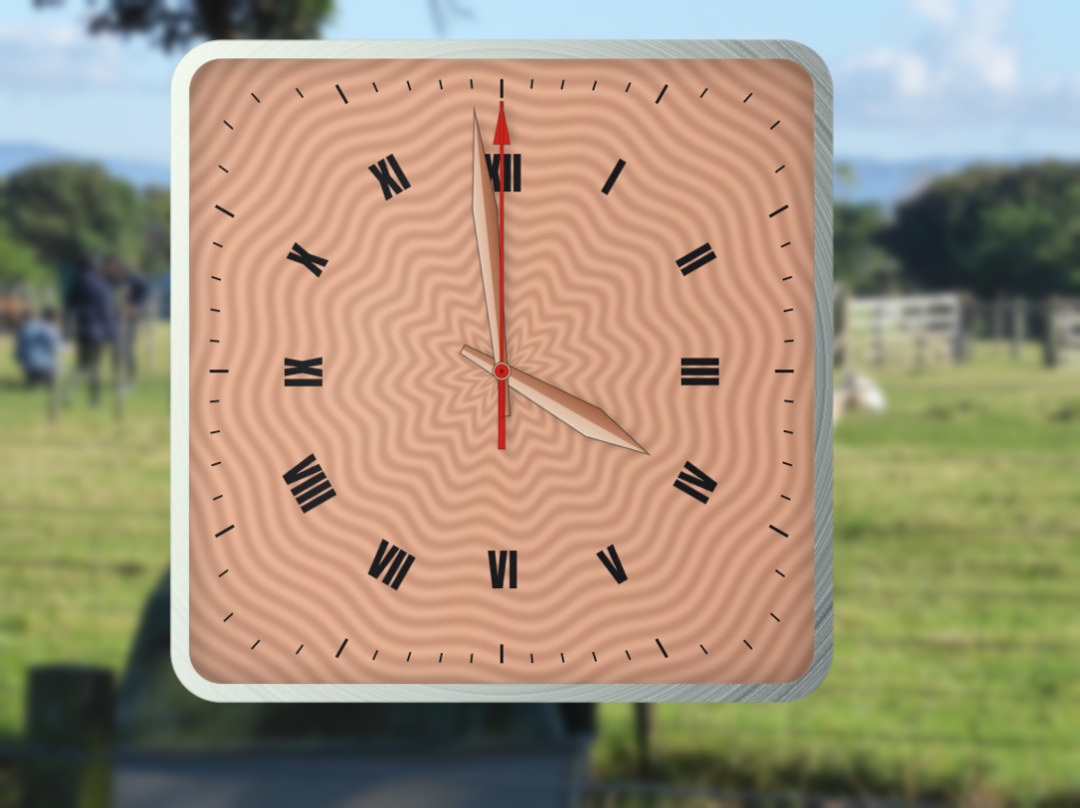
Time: h=3 m=59 s=0
